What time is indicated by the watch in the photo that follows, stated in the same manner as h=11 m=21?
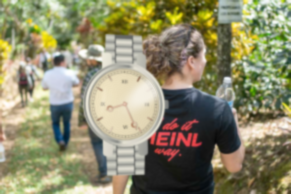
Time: h=8 m=26
